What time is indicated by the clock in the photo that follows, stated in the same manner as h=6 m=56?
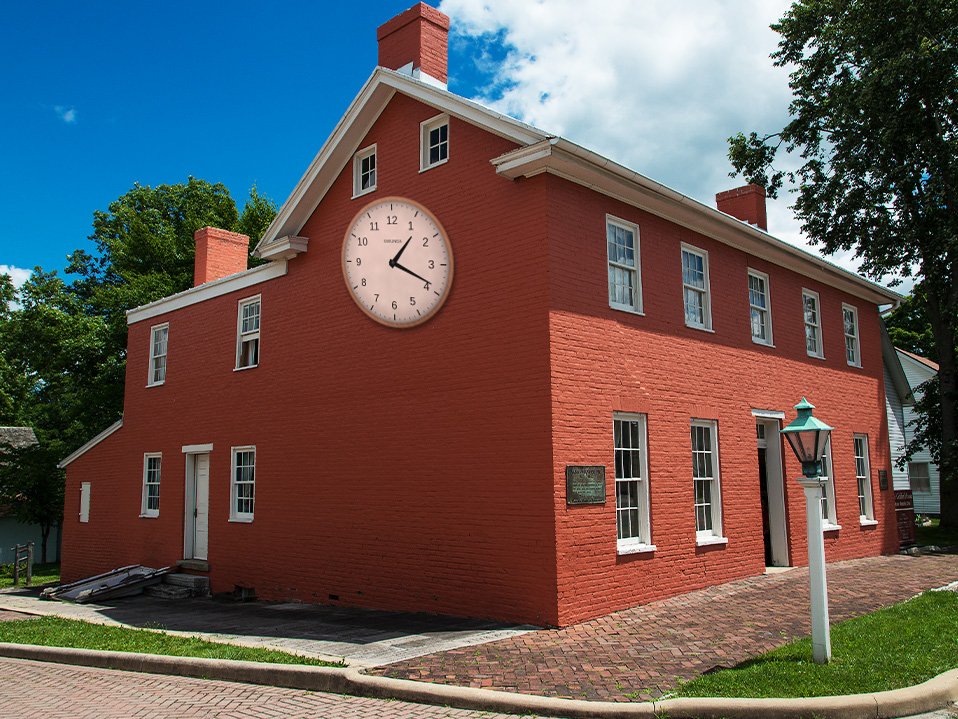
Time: h=1 m=19
